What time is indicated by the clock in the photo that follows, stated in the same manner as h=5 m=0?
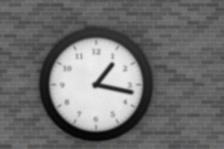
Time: h=1 m=17
